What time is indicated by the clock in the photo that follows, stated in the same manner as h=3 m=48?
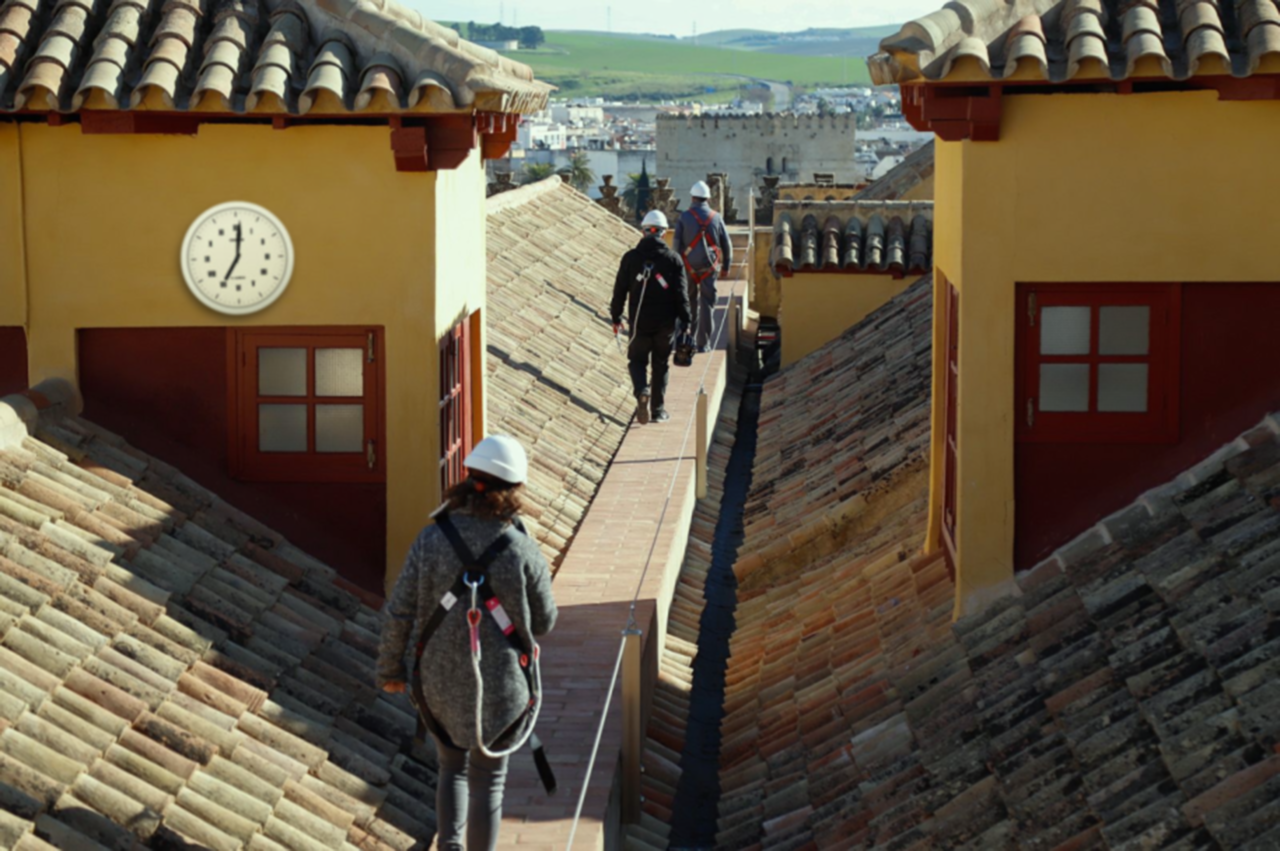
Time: h=7 m=1
